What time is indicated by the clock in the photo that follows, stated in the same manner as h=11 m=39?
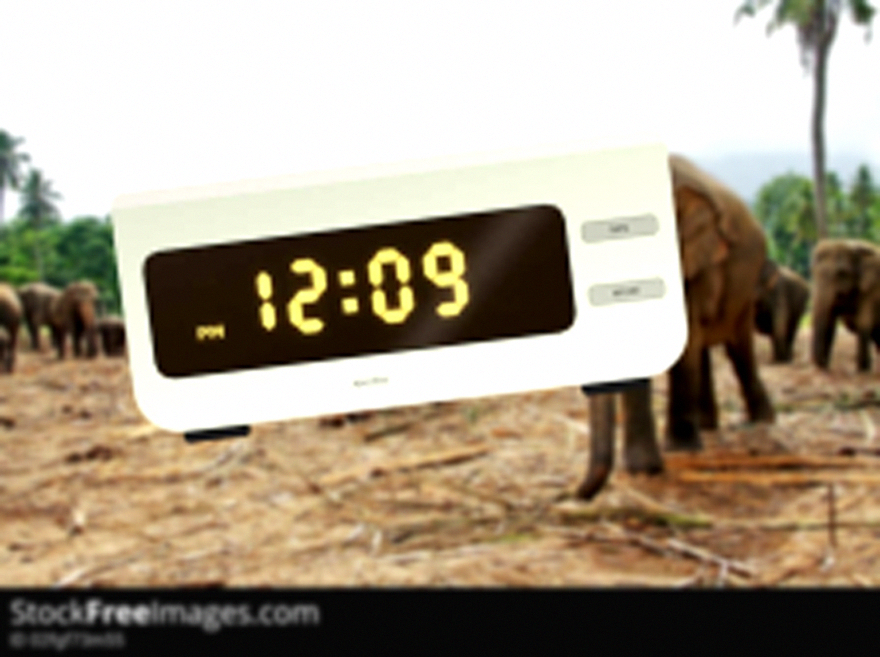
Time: h=12 m=9
